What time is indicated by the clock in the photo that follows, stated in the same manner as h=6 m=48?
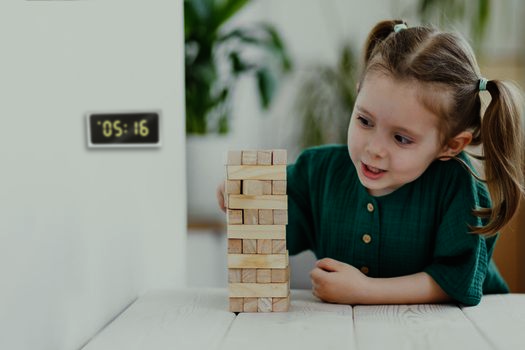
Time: h=5 m=16
